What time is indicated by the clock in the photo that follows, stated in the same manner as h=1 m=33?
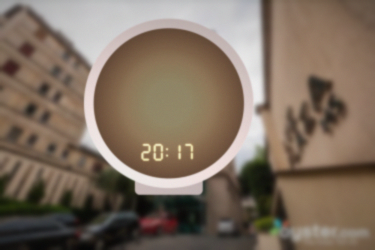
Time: h=20 m=17
